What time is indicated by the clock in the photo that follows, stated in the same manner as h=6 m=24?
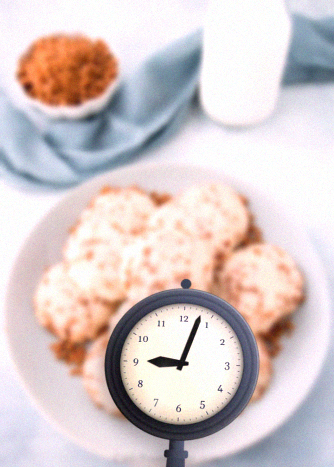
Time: h=9 m=3
